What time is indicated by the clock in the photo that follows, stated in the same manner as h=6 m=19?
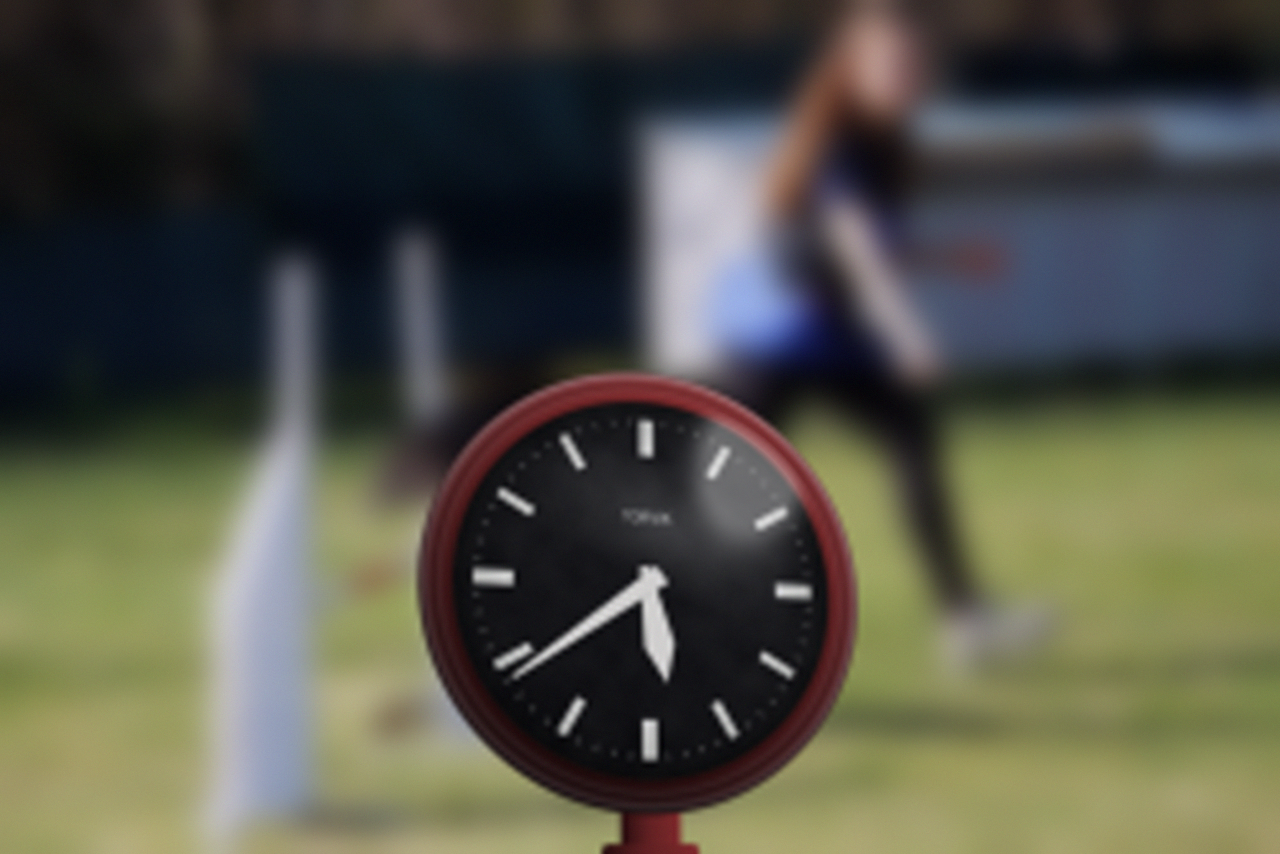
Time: h=5 m=39
